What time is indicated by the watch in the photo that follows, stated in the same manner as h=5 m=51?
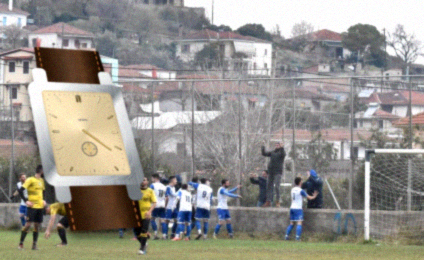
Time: h=4 m=22
